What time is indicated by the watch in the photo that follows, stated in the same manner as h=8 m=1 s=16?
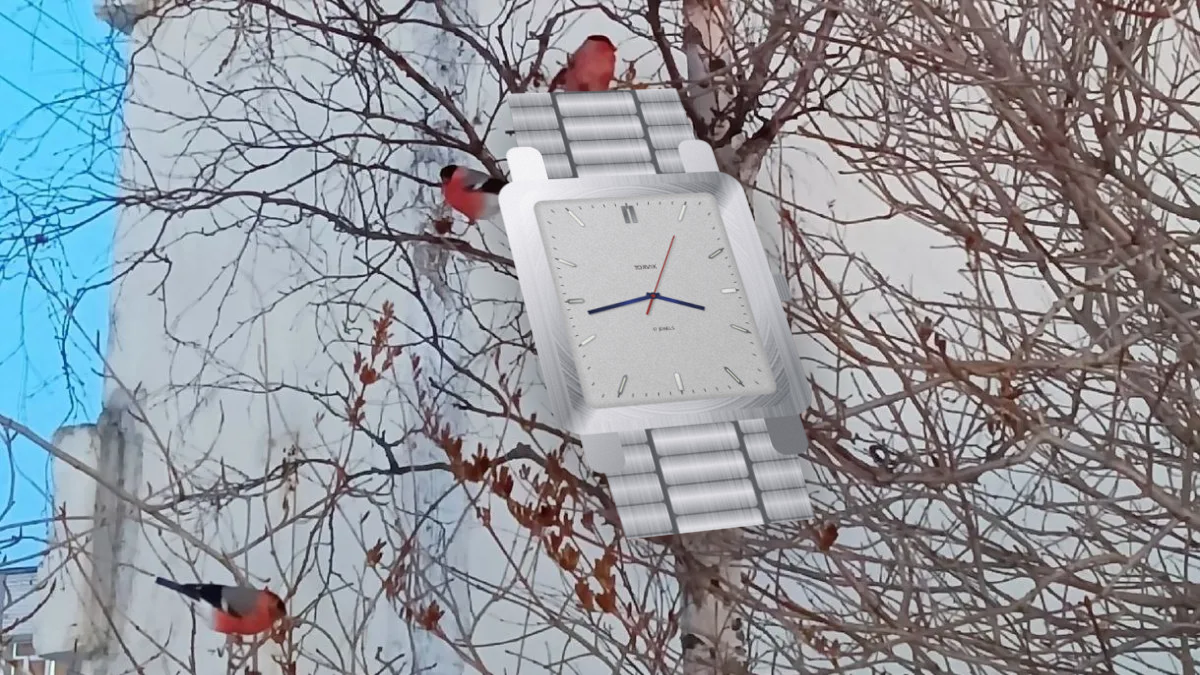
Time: h=3 m=43 s=5
